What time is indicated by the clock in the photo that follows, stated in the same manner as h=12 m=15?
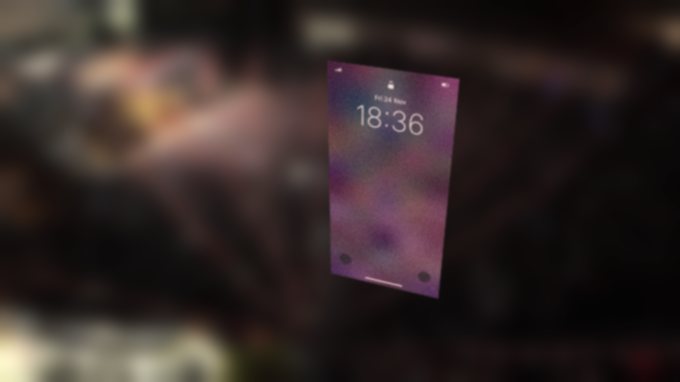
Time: h=18 m=36
